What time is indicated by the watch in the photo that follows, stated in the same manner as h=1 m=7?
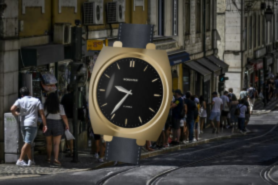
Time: h=9 m=36
